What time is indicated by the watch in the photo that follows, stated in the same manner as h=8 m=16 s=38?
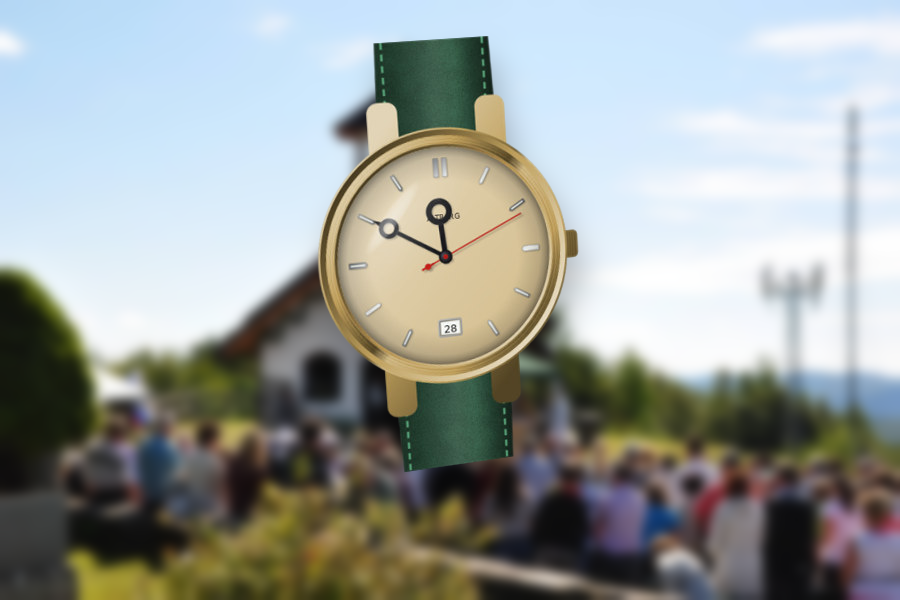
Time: h=11 m=50 s=11
